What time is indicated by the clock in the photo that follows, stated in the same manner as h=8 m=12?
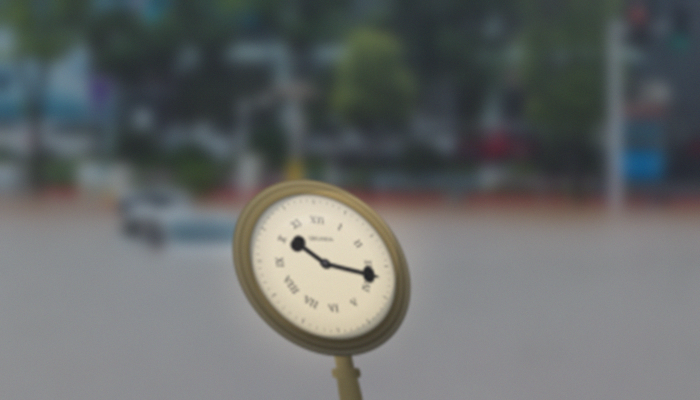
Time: h=10 m=17
